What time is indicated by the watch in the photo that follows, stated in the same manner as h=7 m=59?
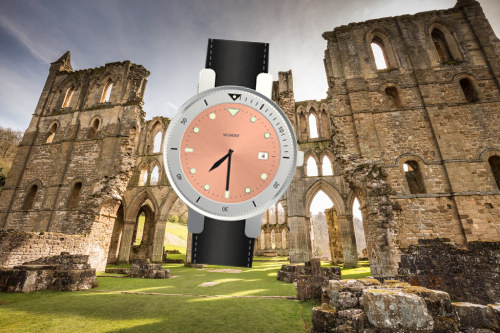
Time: h=7 m=30
